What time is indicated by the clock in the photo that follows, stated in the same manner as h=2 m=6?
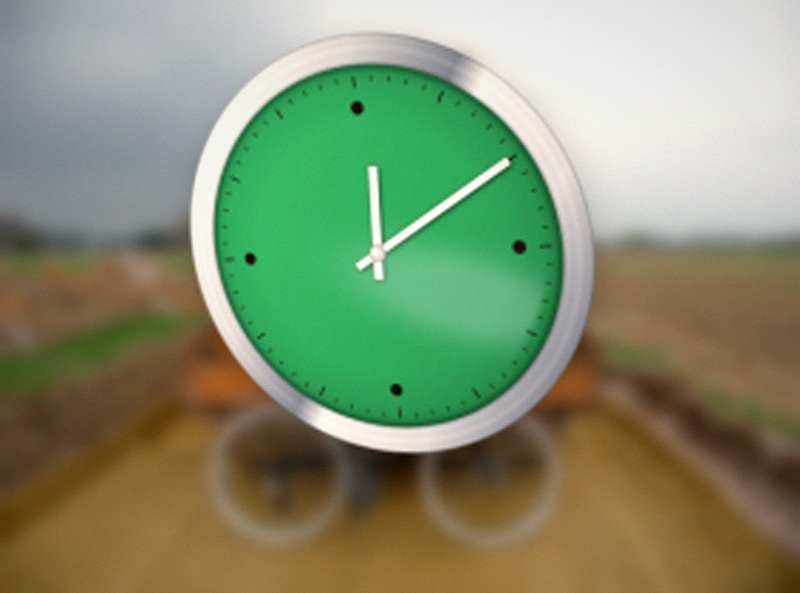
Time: h=12 m=10
